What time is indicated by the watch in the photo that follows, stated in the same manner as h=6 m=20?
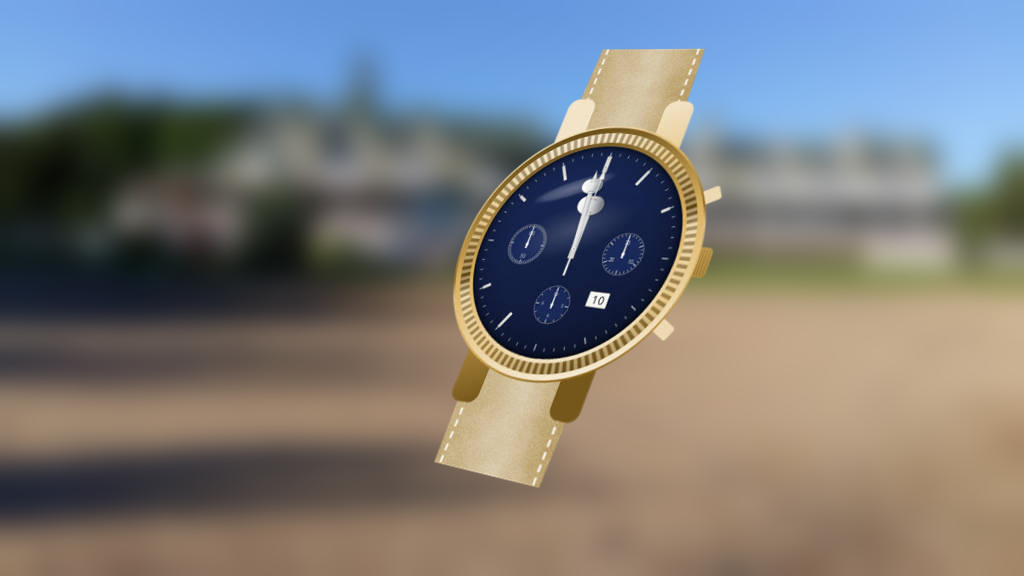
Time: h=11 m=59
